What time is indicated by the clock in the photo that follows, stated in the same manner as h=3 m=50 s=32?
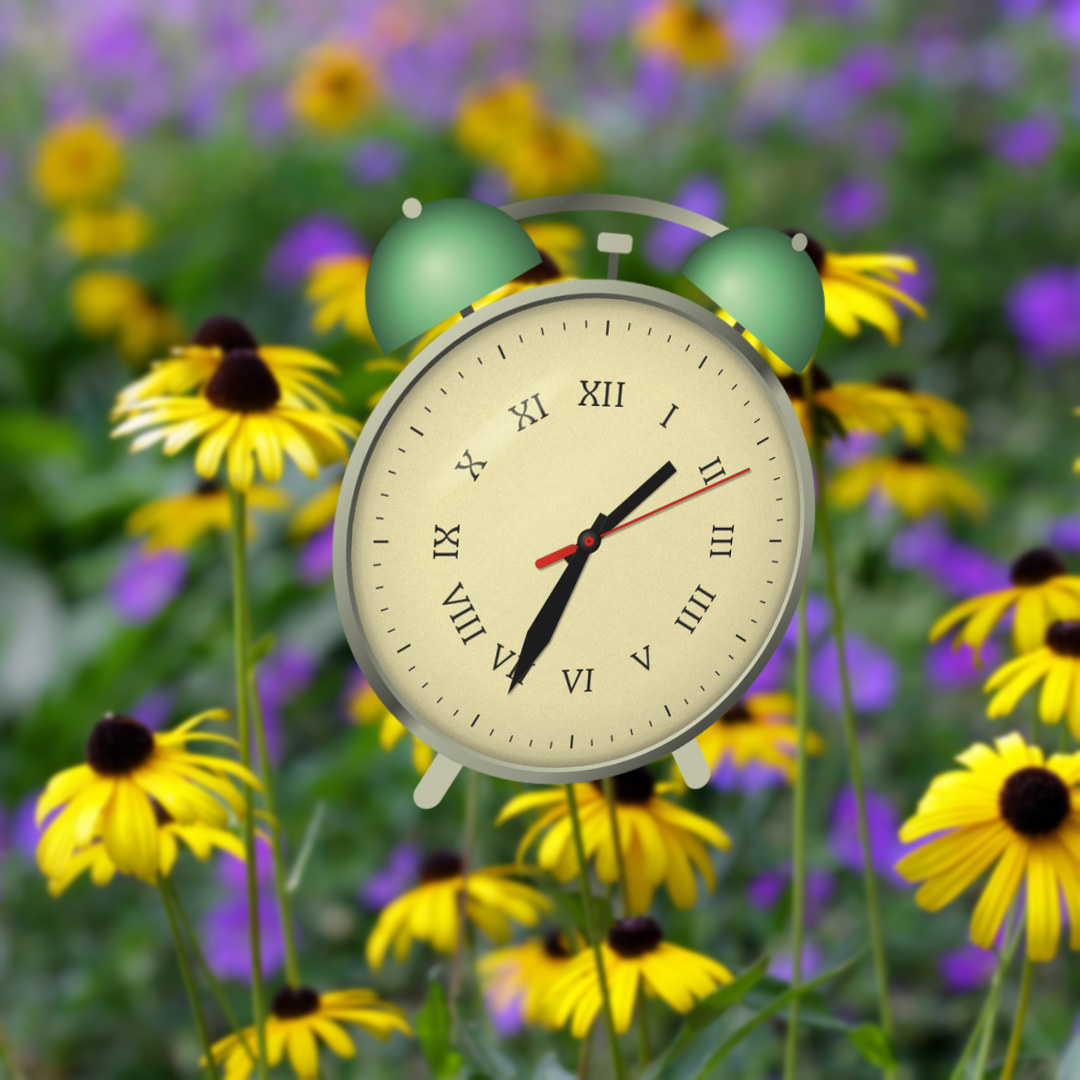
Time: h=1 m=34 s=11
